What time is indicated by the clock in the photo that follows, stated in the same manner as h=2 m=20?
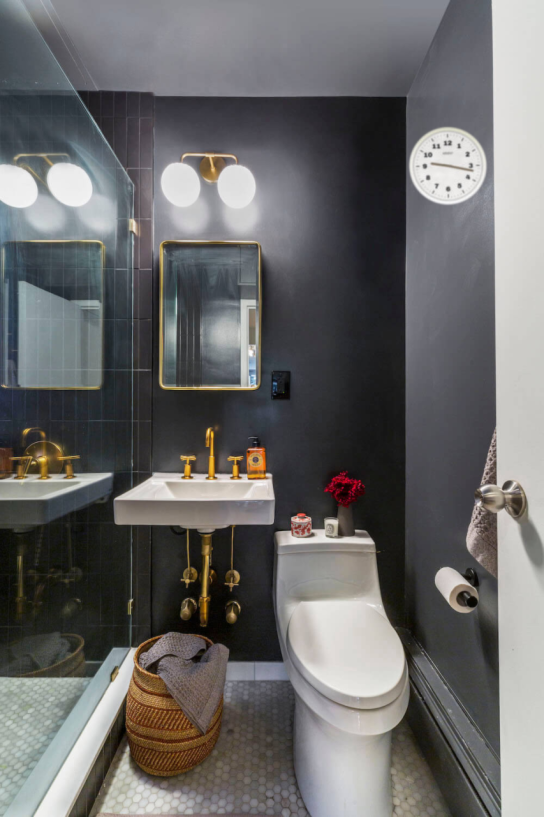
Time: h=9 m=17
